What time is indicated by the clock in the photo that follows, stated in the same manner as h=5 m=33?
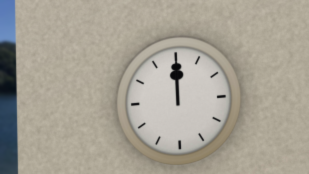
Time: h=12 m=0
